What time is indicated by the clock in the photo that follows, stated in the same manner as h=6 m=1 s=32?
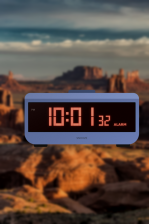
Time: h=10 m=1 s=32
